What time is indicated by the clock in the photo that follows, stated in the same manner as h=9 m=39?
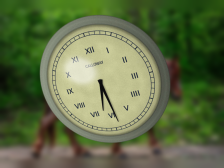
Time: h=6 m=29
